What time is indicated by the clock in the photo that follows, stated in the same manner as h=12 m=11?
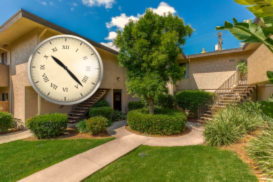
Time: h=10 m=23
